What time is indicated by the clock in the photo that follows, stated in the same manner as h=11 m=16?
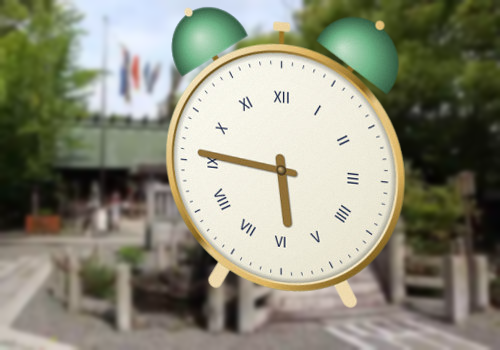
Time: h=5 m=46
